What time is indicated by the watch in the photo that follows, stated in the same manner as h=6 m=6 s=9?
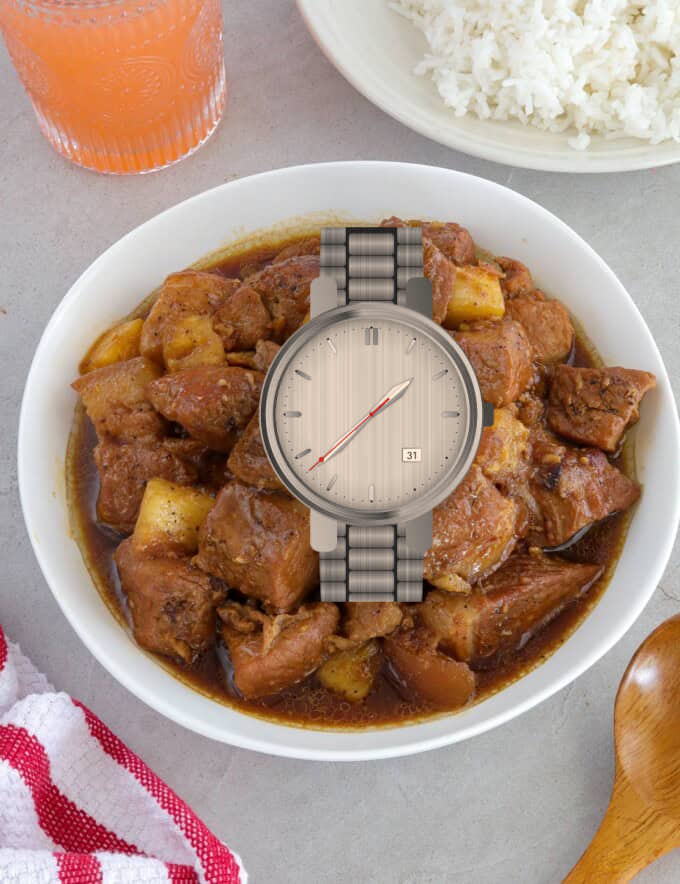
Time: h=1 m=37 s=38
